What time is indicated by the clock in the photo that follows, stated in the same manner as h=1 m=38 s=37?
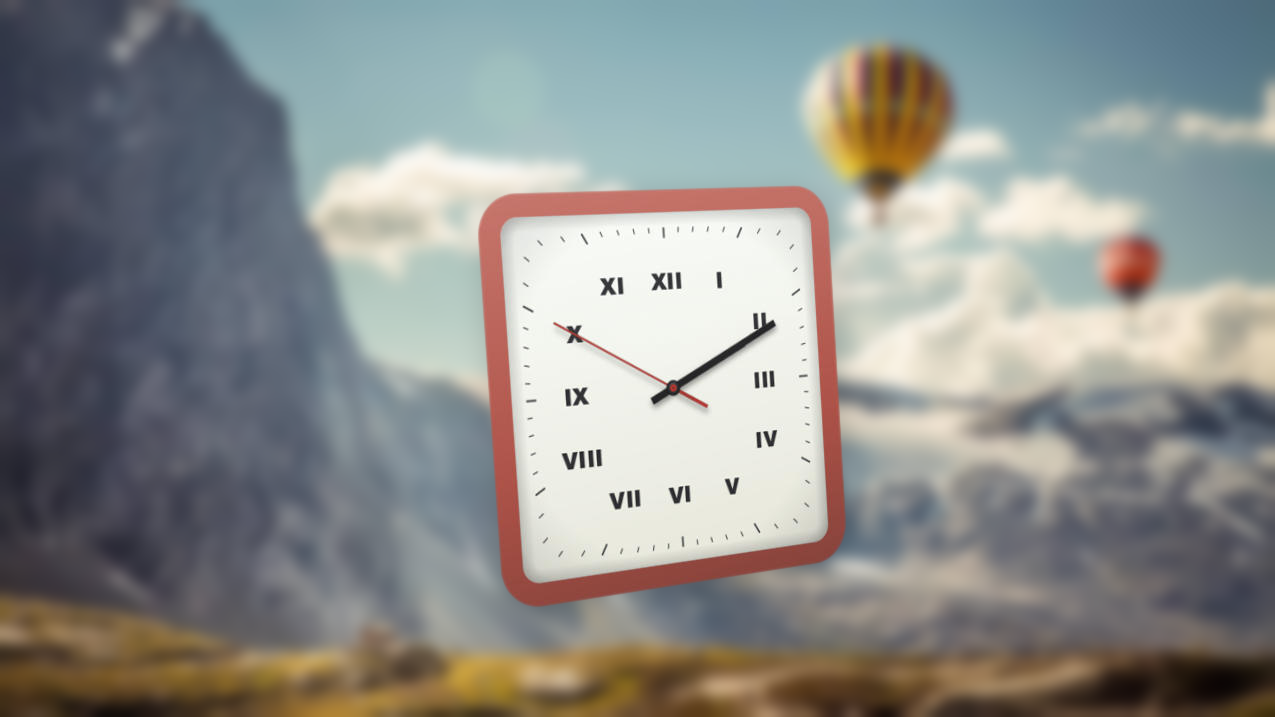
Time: h=2 m=10 s=50
